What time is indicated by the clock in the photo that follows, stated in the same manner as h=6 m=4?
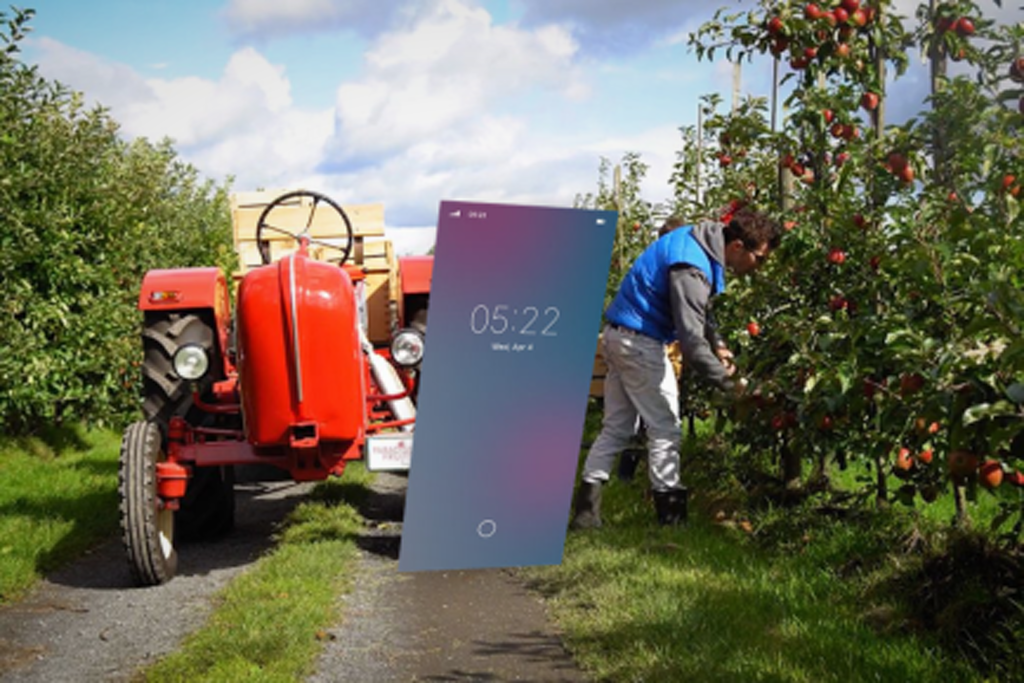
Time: h=5 m=22
